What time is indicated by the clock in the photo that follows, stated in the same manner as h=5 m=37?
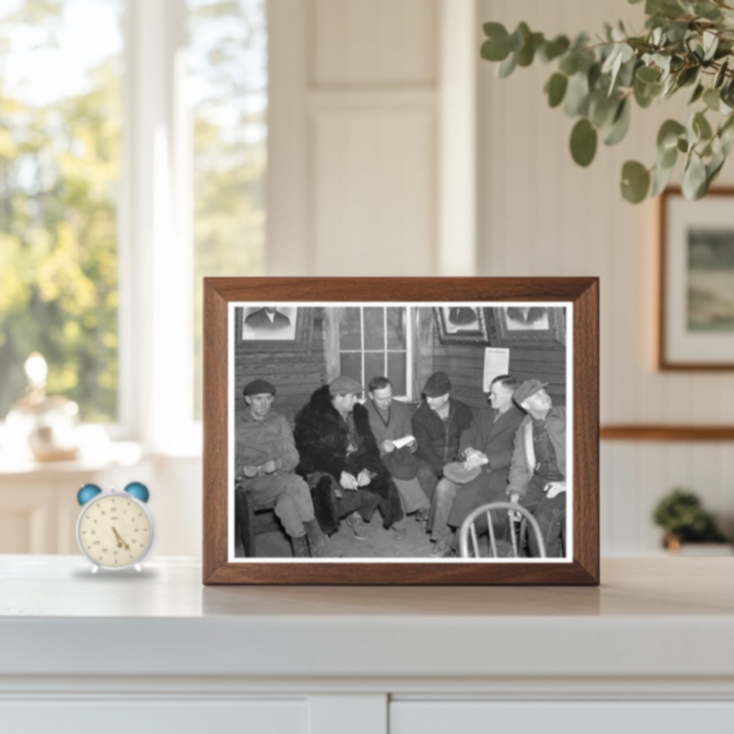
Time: h=5 m=24
